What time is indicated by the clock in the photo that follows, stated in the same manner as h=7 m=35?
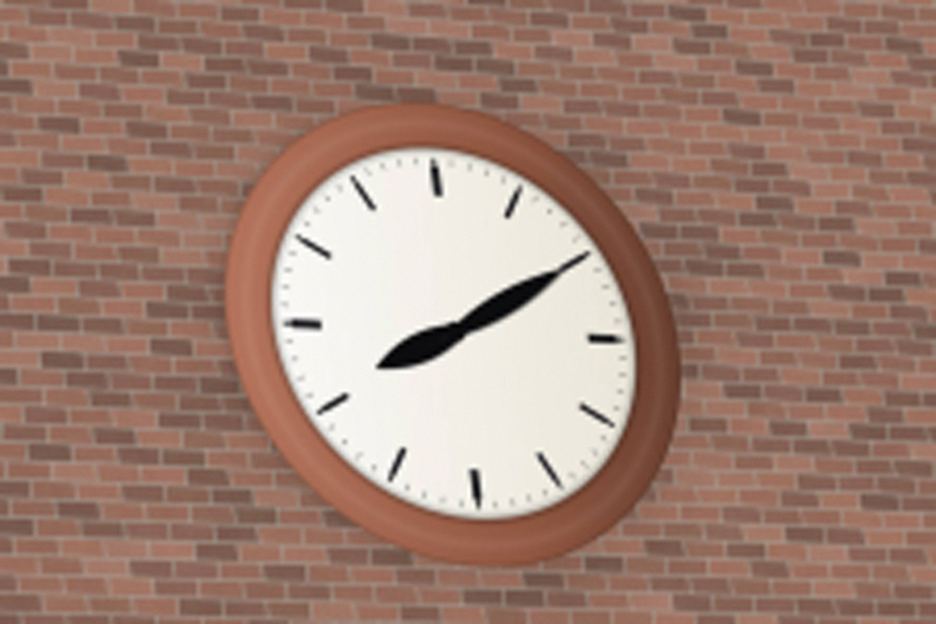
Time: h=8 m=10
